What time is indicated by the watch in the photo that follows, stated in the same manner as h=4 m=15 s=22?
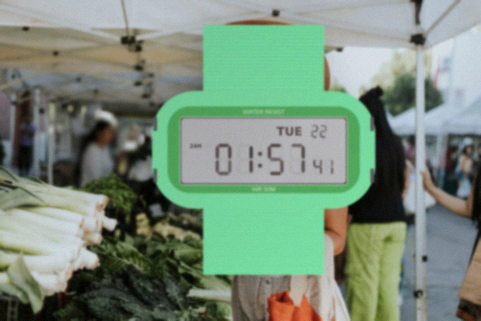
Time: h=1 m=57 s=41
